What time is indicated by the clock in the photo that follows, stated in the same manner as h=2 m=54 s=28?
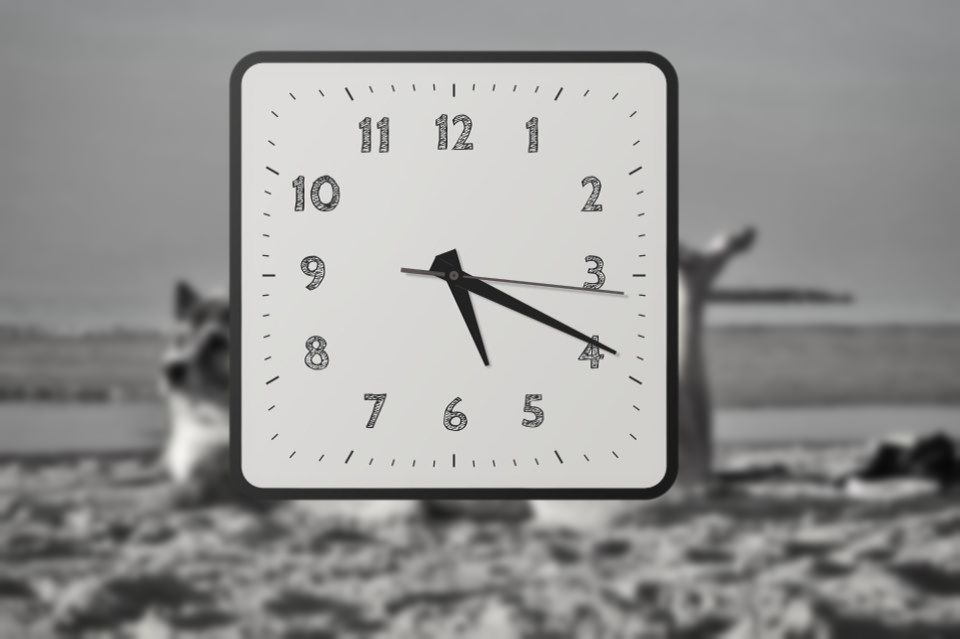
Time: h=5 m=19 s=16
